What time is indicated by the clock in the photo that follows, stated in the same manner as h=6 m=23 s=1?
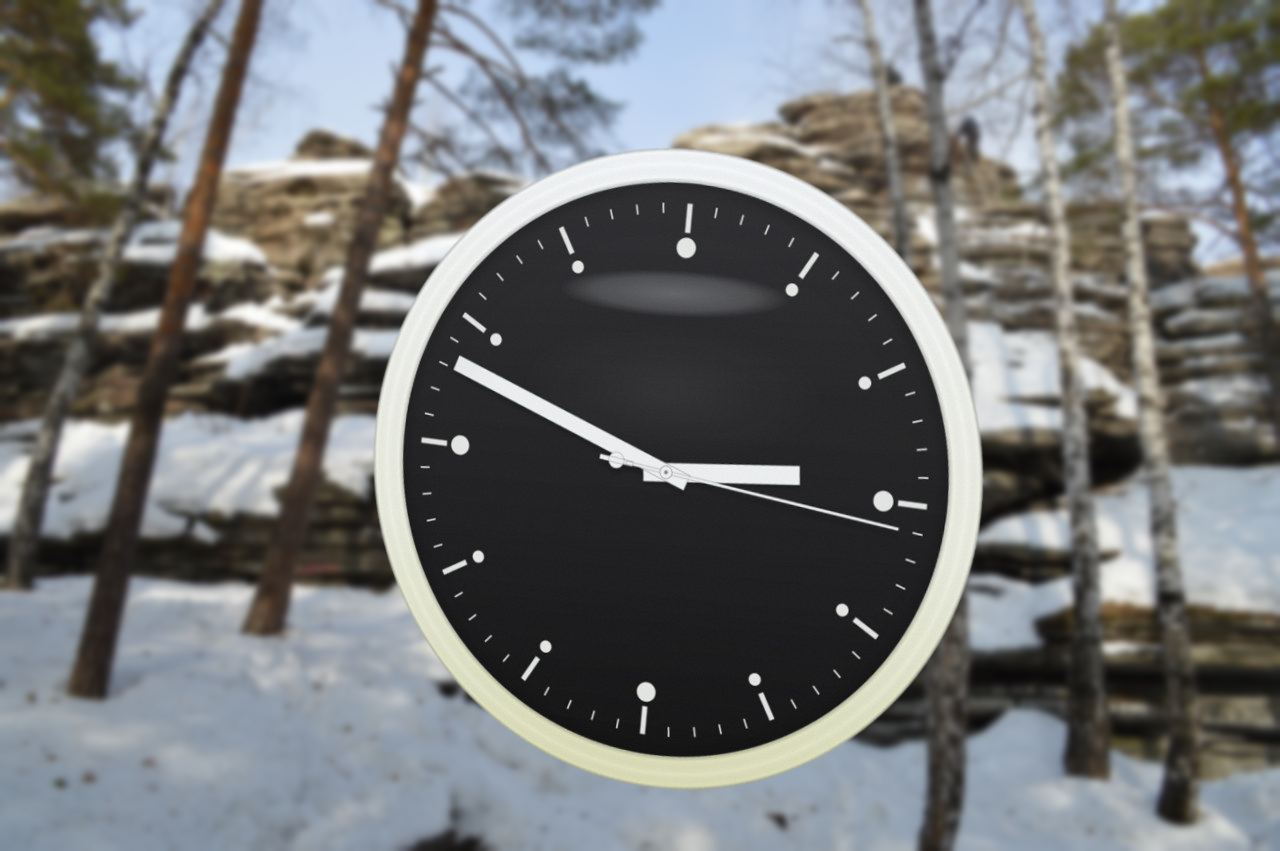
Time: h=2 m=48 s=16
